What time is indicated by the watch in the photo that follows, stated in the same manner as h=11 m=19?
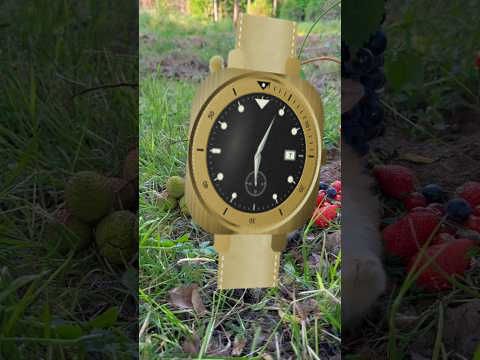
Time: h=6 m=4
